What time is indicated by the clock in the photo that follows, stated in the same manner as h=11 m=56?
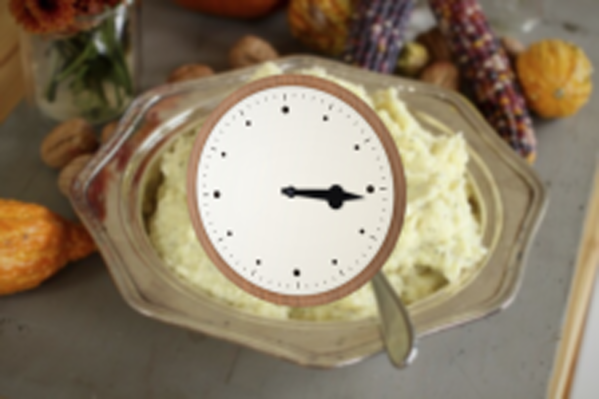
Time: h=3 m=16
